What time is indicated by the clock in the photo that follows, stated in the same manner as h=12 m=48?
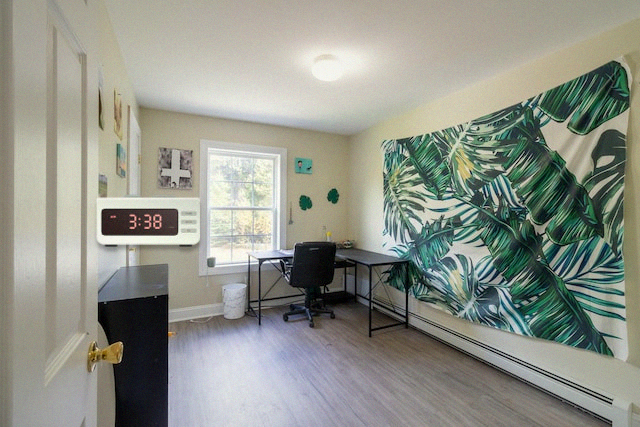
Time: h=3 m=38
